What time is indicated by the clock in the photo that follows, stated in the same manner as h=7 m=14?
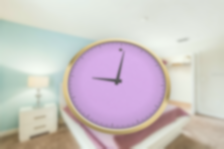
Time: h=9 m=1
